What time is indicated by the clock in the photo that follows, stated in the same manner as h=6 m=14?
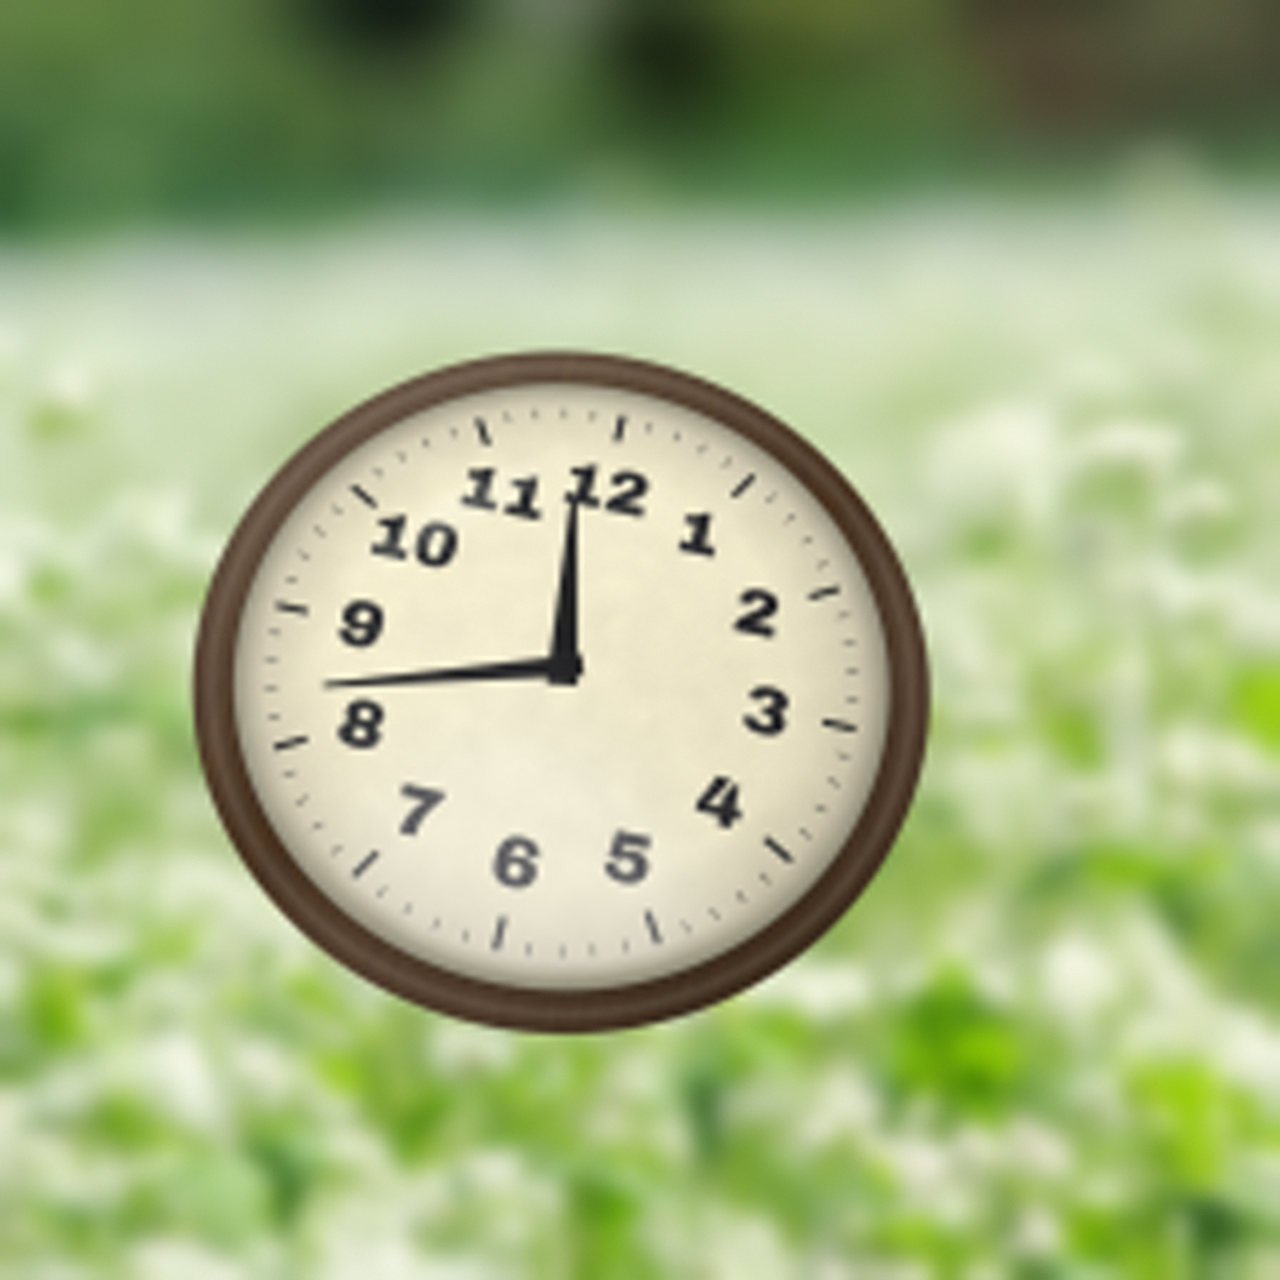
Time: h=11 m=42
